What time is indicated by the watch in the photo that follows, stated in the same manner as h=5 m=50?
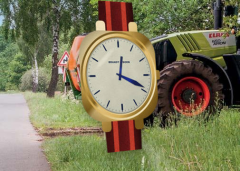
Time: h=12 m=19
